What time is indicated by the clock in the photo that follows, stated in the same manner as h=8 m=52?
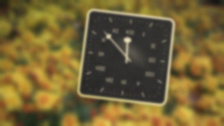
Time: h=11 m=52
